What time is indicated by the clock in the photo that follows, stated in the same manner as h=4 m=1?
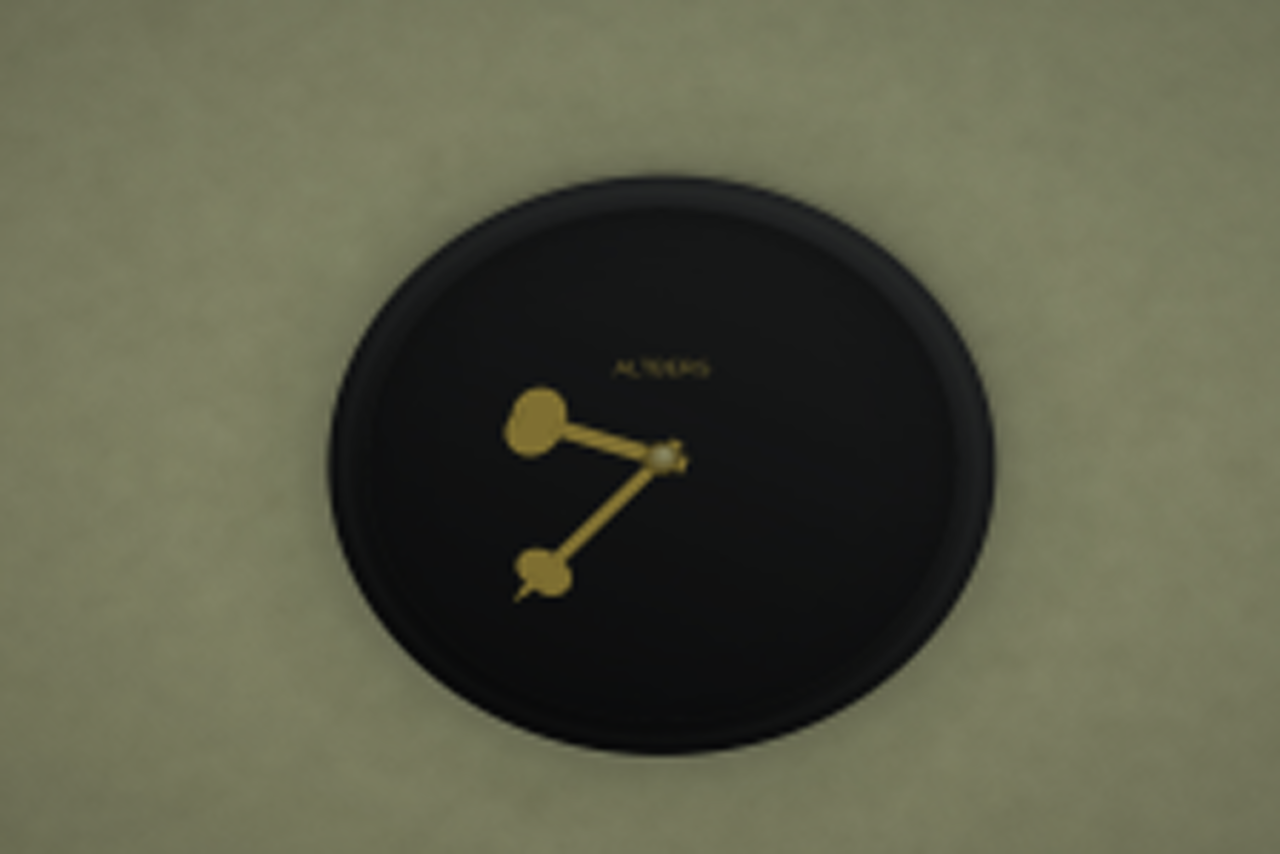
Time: h=9 m=37
